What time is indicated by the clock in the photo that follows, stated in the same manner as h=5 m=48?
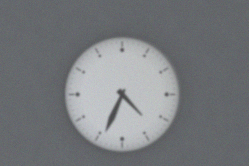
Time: h=4 m=34
